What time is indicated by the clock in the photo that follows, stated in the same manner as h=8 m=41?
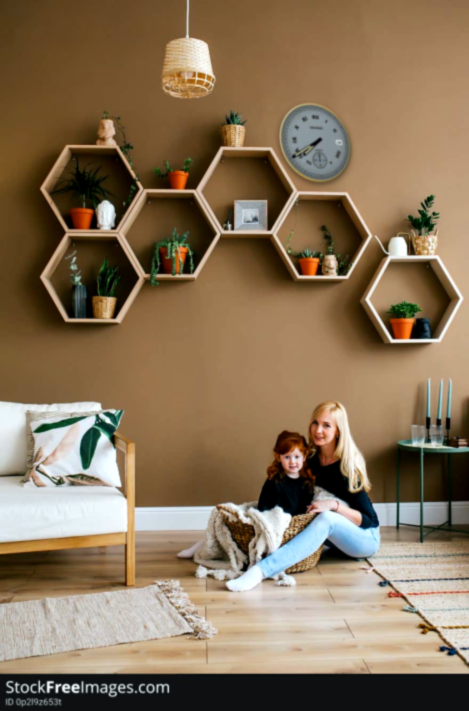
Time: h=7 m=40
